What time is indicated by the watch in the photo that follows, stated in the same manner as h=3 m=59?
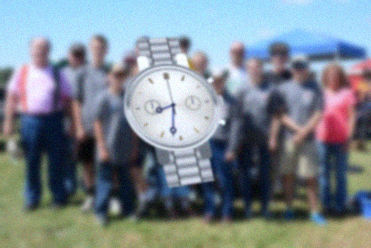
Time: h=8 m=32
